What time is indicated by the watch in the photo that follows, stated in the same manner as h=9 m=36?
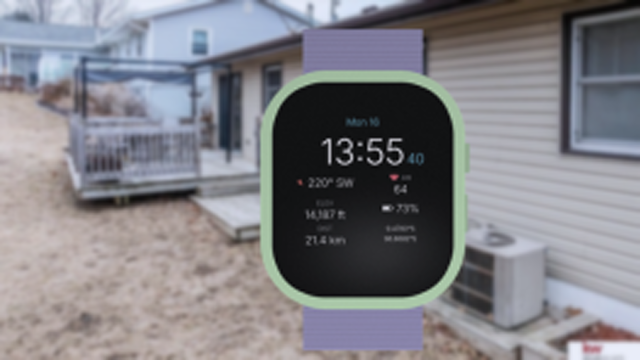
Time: h=13 m=55
